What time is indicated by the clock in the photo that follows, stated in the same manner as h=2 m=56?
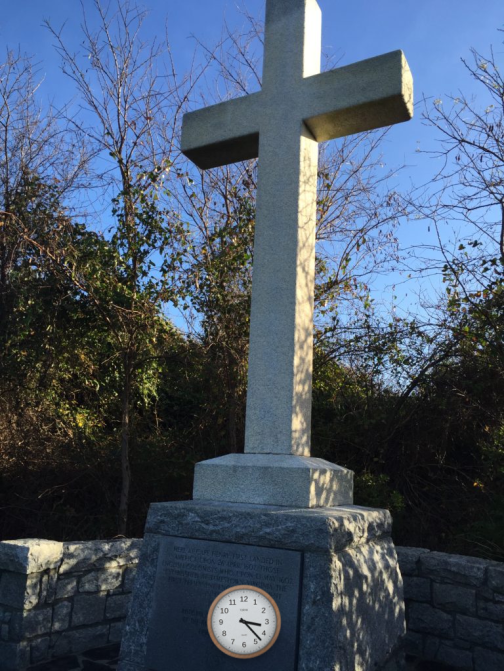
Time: h=3 m=23
